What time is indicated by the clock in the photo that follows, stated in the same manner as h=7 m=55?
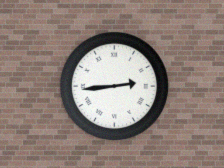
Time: h=2 m=44
